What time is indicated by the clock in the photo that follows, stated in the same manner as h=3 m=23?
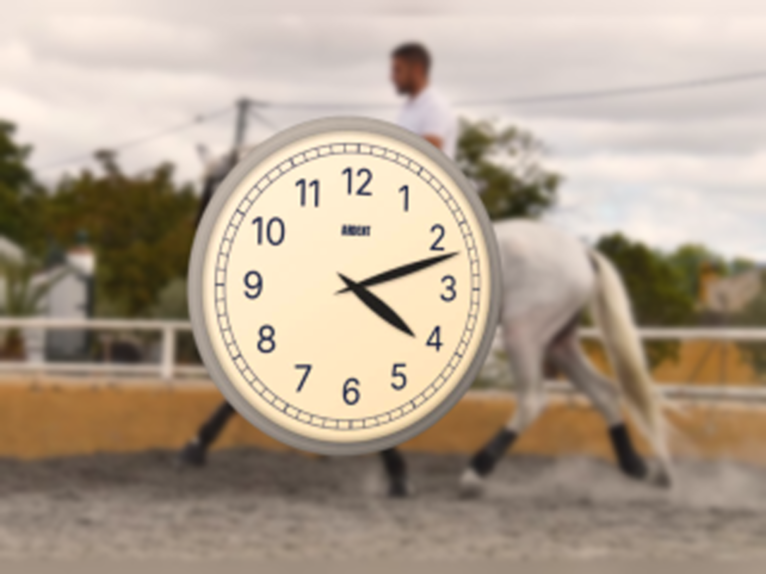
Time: h=4 m=12
